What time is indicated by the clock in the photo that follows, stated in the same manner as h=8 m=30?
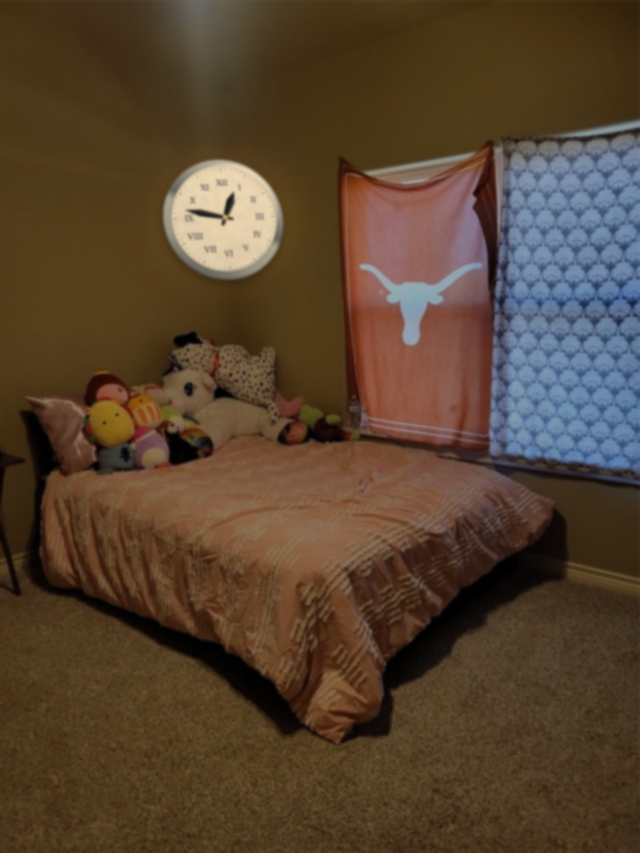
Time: h=12 m=47
